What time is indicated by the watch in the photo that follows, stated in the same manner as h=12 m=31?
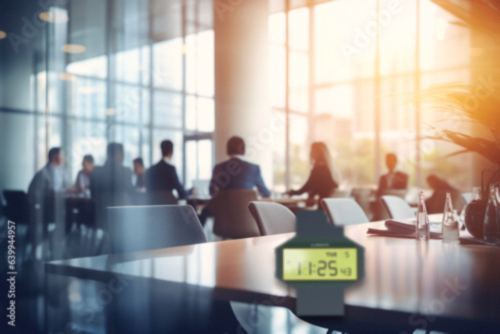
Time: h=11 m=25
